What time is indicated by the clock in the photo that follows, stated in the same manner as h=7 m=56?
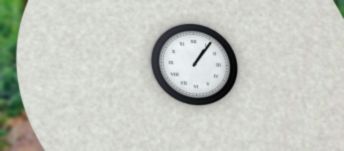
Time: h=1 m=6
